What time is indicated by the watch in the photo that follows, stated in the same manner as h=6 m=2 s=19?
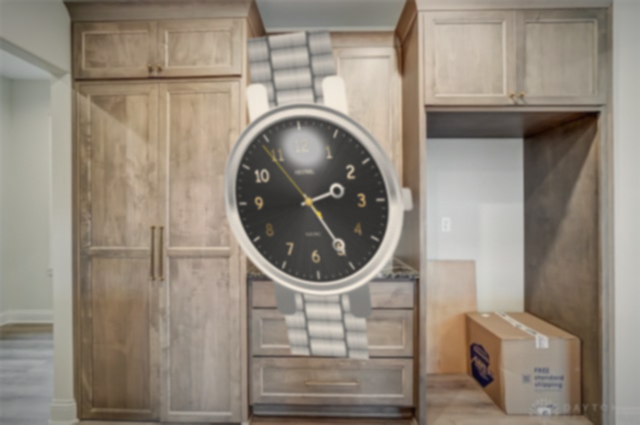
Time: h=2 m=24 s=54
